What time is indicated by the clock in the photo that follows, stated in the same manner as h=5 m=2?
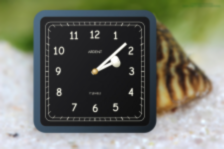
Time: h=2 m=8
